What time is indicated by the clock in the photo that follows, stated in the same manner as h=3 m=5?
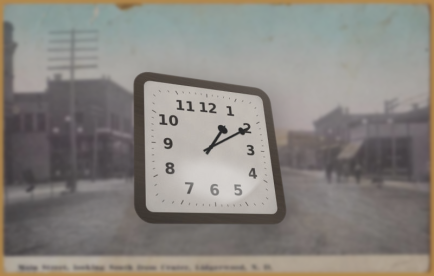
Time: h=1 m=10
